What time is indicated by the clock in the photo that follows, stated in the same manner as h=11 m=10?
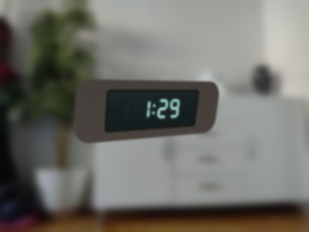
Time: h=1 m=29
